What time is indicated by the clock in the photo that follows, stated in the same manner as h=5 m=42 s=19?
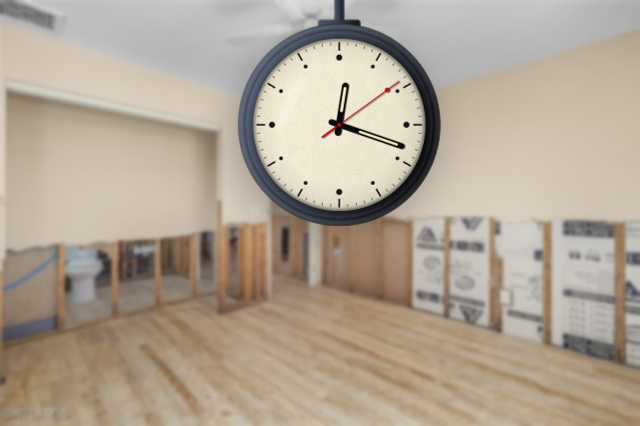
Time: h=12 m=18 s=9
